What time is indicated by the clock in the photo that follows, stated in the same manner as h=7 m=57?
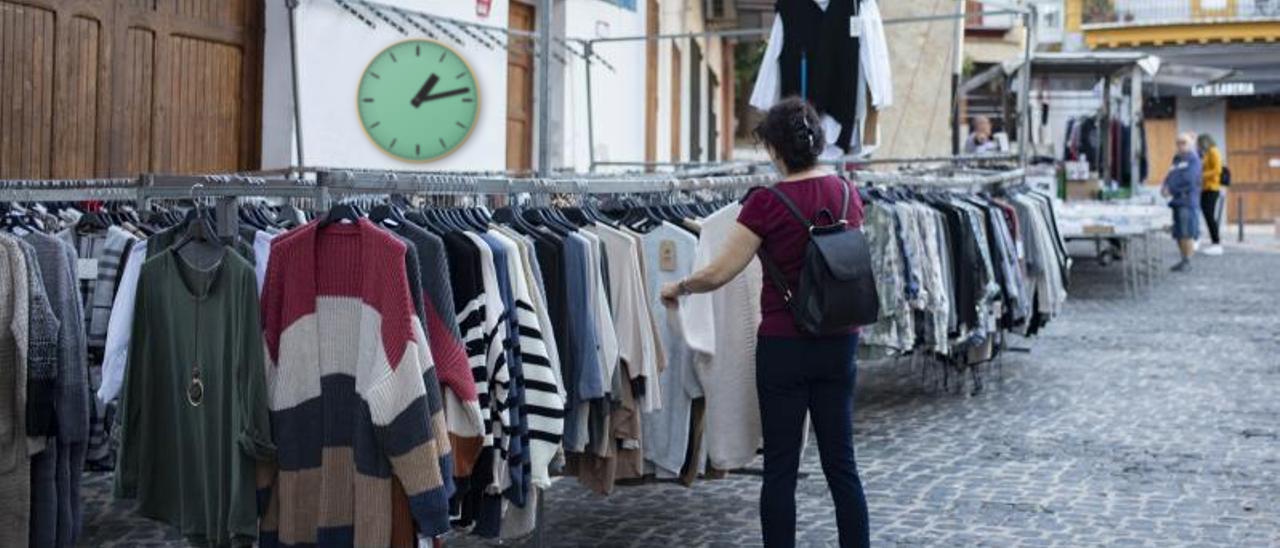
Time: h=1 m=13
